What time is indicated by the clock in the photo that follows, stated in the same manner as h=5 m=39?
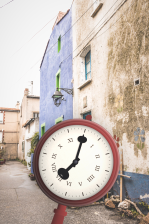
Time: h=7 m=0
